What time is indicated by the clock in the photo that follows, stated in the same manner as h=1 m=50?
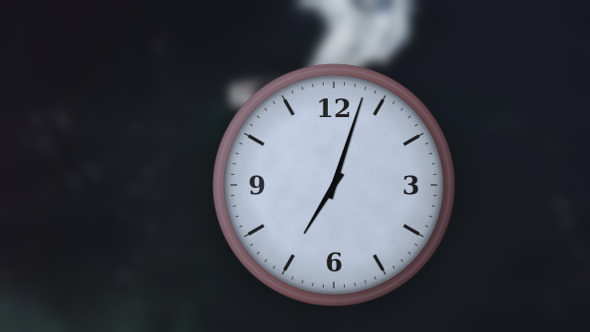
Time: h=7 m=3
